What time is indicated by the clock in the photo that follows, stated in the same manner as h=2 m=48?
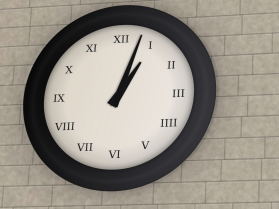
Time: h=1 m=3
